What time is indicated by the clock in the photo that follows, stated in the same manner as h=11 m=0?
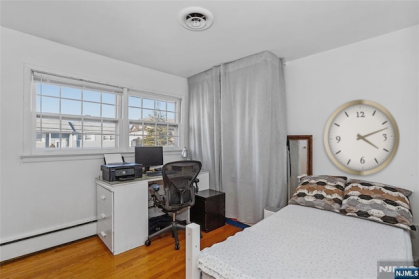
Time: h=4 m=12
